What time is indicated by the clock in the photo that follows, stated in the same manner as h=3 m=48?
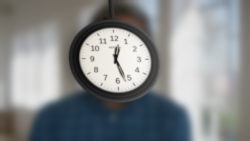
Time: h=12 m=27
